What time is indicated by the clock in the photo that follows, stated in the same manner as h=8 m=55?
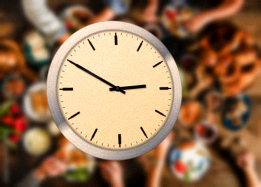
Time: h=2 m=50
